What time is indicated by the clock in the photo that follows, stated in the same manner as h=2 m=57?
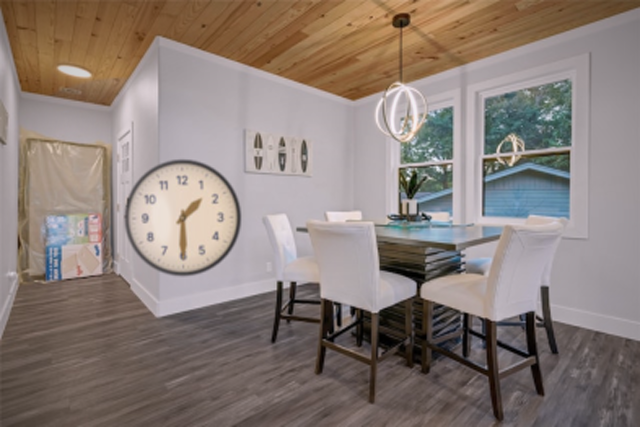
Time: h=1 m=30
